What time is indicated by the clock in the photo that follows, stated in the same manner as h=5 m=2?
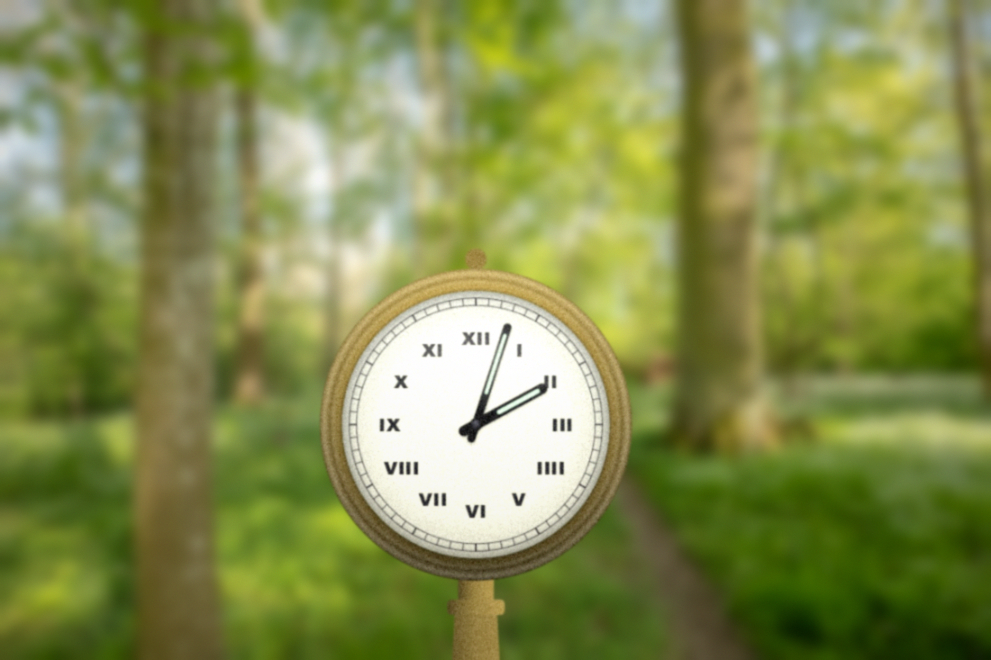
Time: h=2 m=3
